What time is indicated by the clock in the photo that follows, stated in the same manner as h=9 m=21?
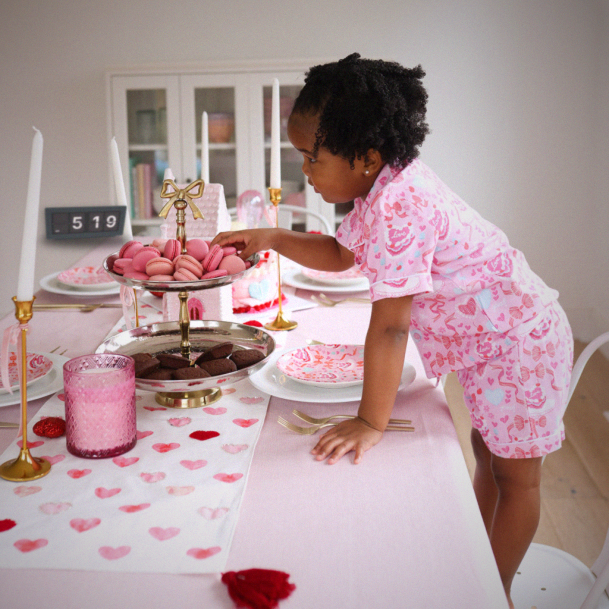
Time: h=5 m=19
